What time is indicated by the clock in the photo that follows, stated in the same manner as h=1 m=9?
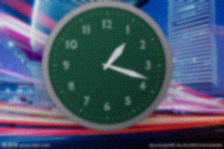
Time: h=1 m=18
